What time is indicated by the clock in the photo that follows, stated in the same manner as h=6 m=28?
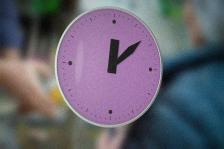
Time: h=12 m=8
